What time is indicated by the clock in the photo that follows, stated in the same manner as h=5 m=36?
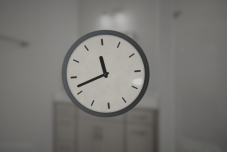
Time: h=11 m=42
